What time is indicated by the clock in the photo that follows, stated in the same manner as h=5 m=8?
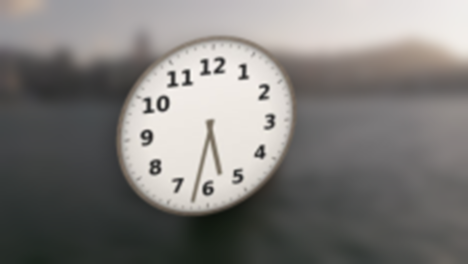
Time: h=5 m=32
